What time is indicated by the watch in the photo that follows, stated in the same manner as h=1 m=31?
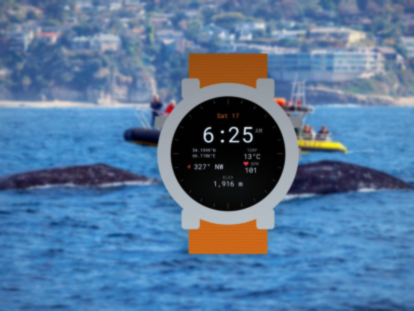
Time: h=6 m=25
